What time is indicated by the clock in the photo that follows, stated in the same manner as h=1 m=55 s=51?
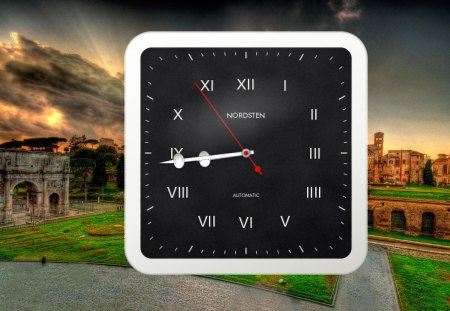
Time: h=8 m=43 s=54
